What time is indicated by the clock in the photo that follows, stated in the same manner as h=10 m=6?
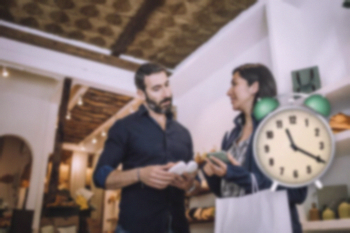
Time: h=11 m=20
